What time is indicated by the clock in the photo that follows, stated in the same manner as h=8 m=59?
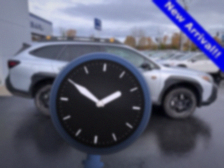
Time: h=1 m=50
